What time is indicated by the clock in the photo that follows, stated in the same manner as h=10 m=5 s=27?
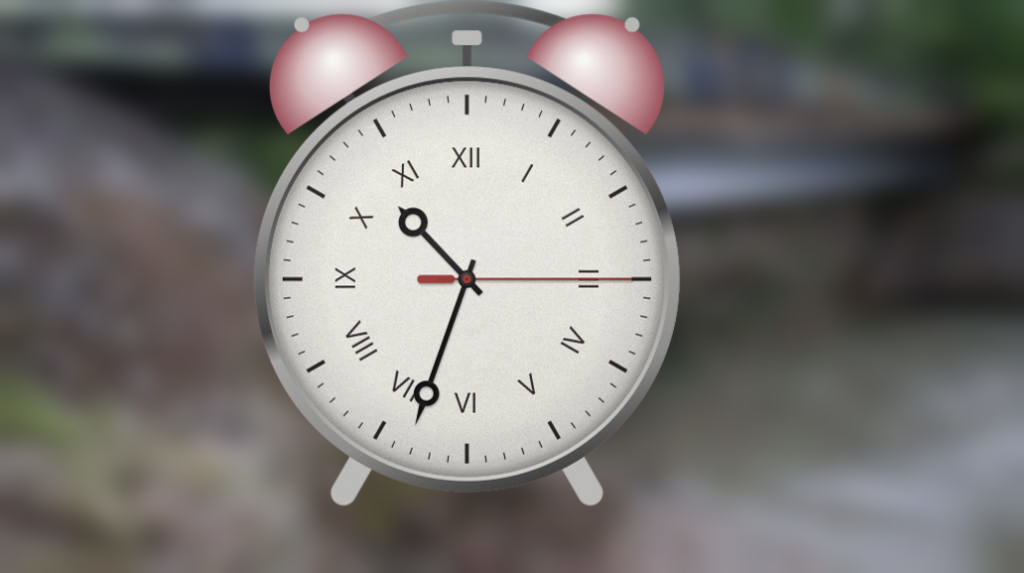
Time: h=10 m=33 s=15
